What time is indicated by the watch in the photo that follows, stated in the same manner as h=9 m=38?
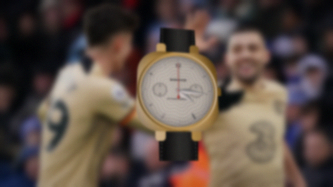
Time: h=4 m=16
